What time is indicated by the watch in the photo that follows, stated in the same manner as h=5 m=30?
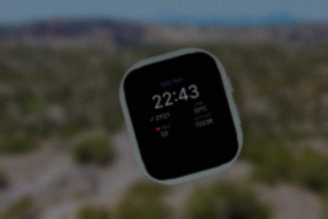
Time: h=22 m=43
